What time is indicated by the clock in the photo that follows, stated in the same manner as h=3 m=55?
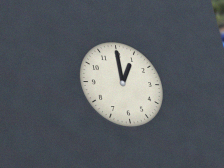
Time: h=1 m=0
